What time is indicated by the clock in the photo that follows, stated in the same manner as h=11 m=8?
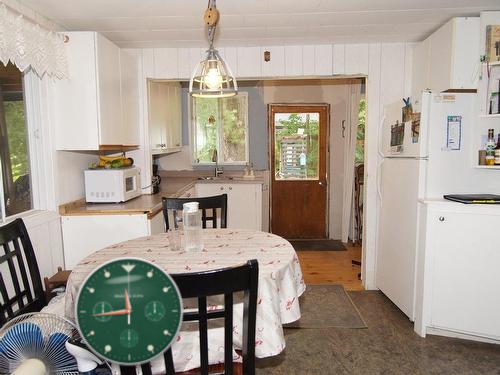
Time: h=11 m=44
